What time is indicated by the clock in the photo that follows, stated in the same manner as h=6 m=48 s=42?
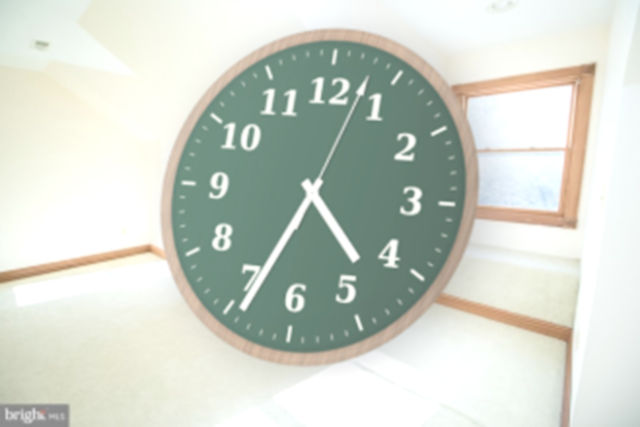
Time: h=4 m=34 s=3
